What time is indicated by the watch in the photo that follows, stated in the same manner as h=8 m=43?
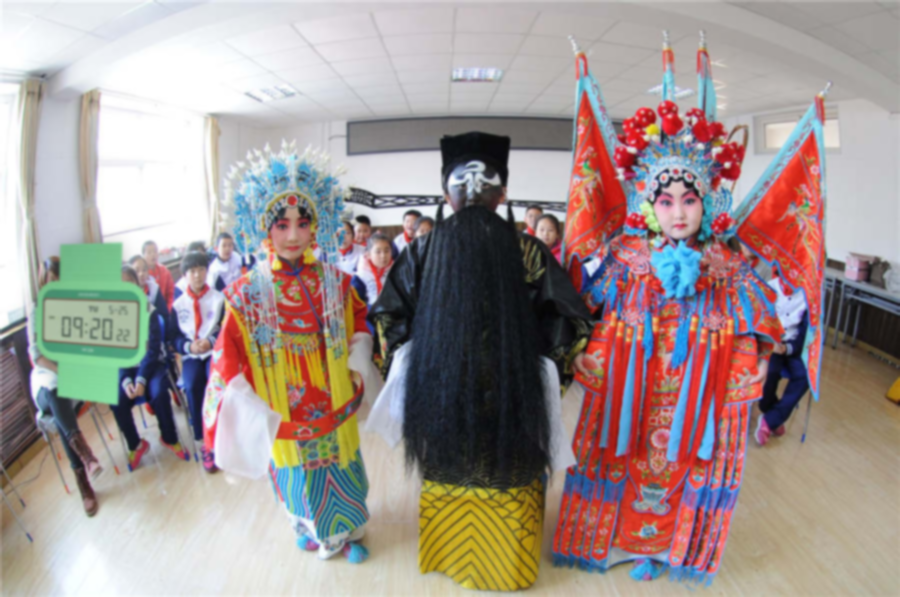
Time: h=9 m=20
